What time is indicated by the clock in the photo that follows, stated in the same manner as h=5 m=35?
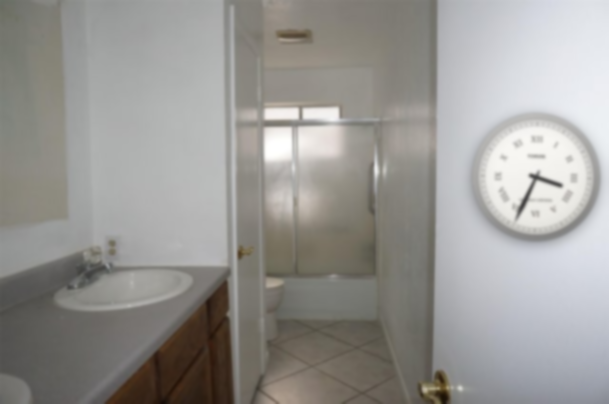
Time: h=3 m=34
